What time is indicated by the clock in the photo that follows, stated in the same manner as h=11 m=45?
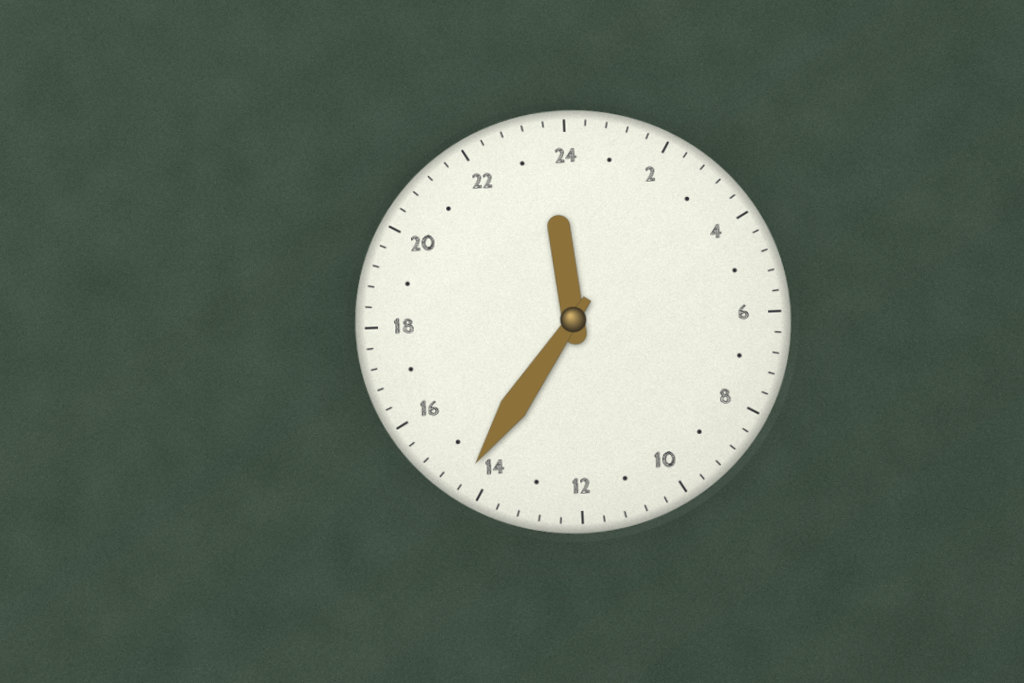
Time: h=23 m=36
